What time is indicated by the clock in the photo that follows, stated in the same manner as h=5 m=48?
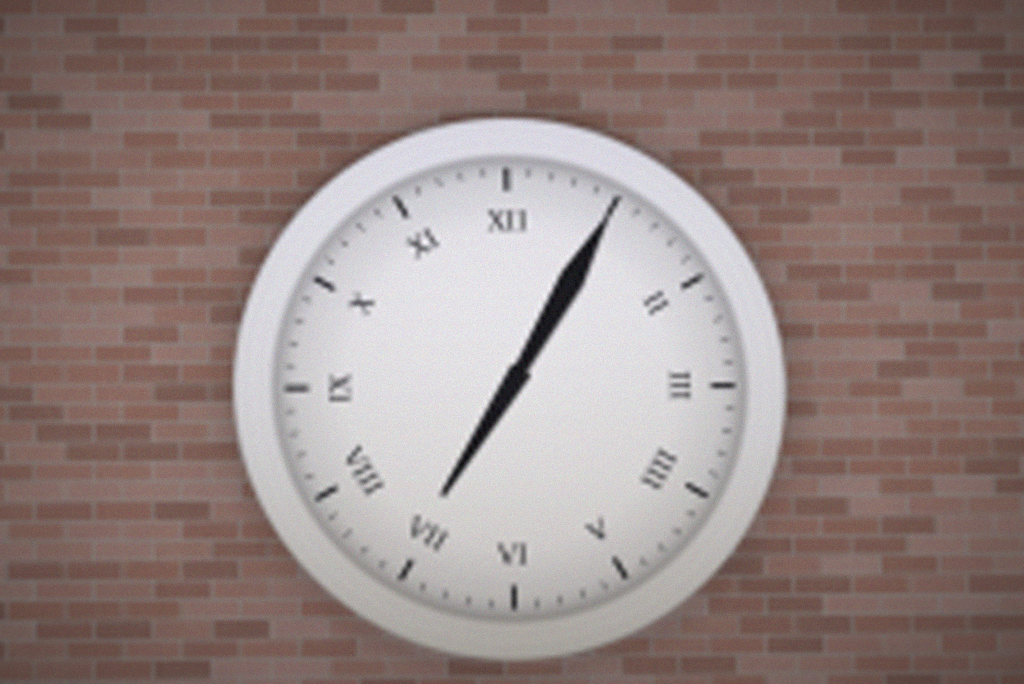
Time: h=7 m=5
